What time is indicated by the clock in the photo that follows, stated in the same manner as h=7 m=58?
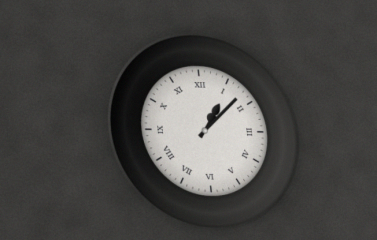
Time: h=1 m=8
